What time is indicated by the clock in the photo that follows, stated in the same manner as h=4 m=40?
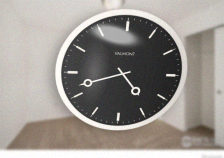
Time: h=4 m=42
